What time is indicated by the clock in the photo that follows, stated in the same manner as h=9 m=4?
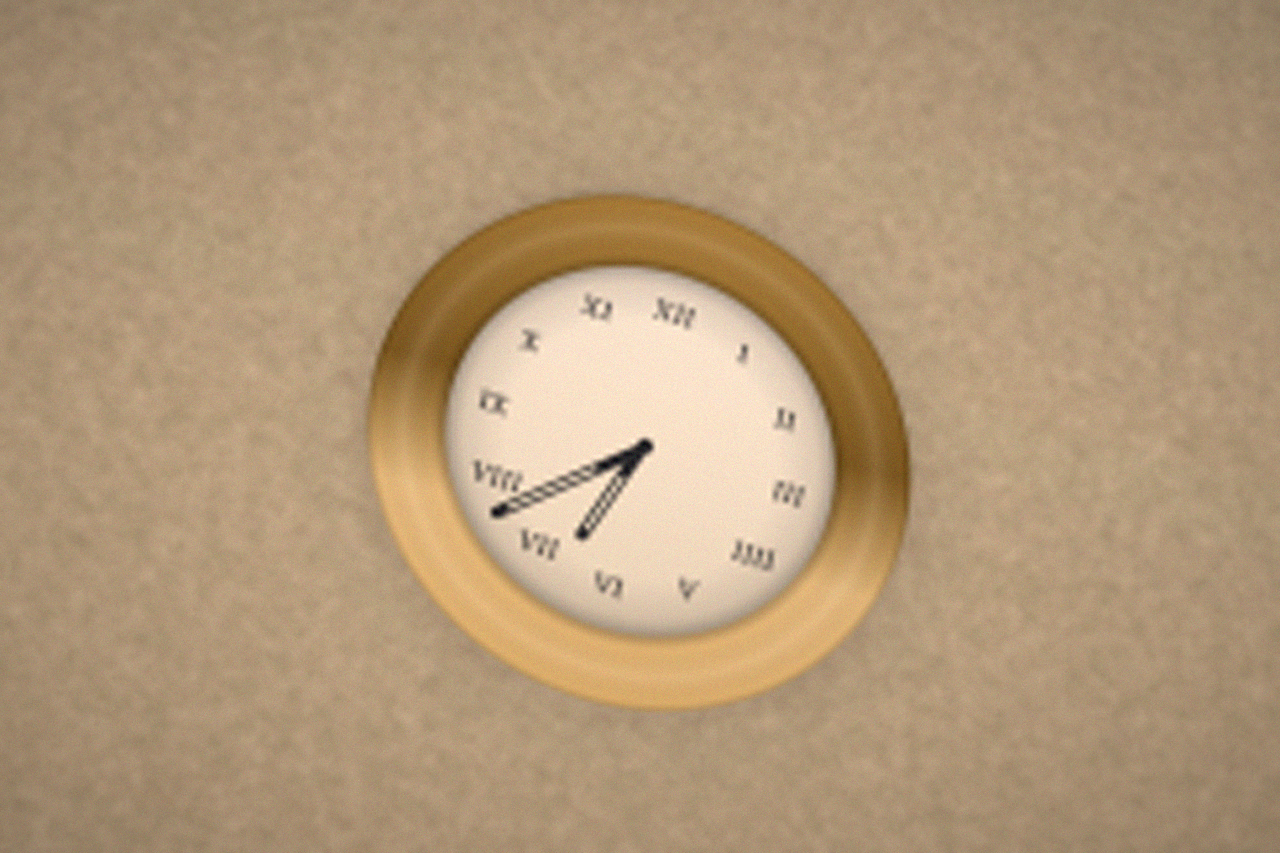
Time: h=6 m=38
